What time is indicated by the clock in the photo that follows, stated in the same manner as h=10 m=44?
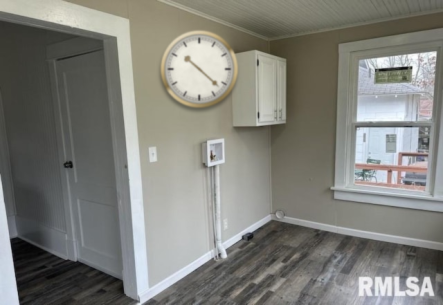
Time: h=10 m=22
